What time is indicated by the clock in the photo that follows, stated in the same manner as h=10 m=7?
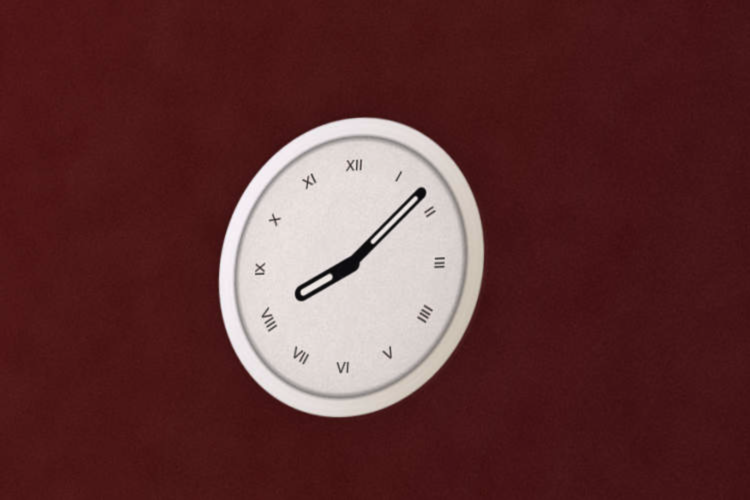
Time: h=8 m=8
